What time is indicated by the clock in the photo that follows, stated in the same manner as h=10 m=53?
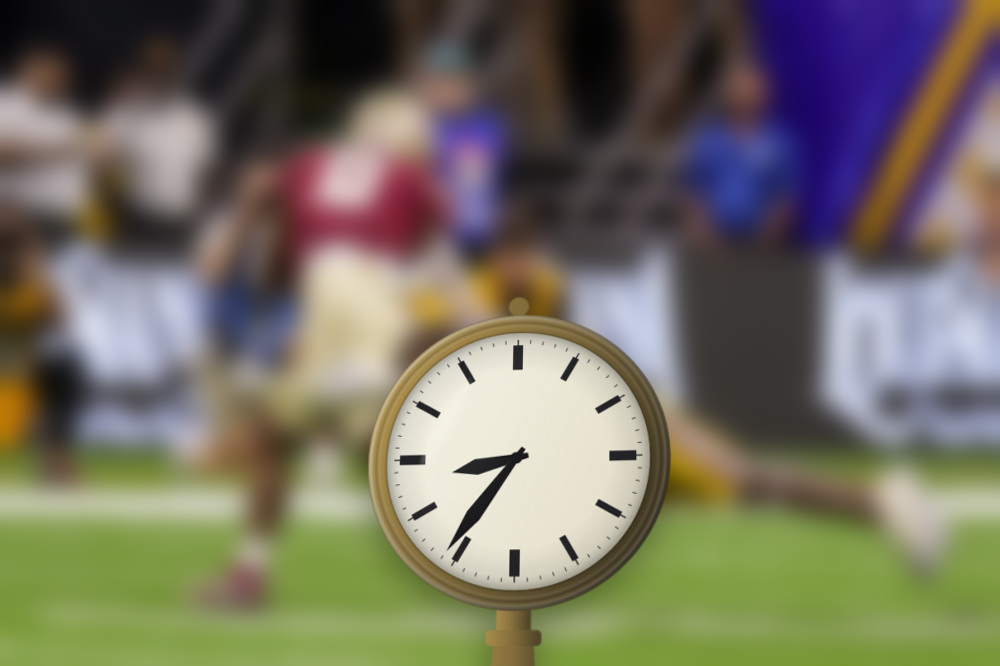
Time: h=8 m=36
